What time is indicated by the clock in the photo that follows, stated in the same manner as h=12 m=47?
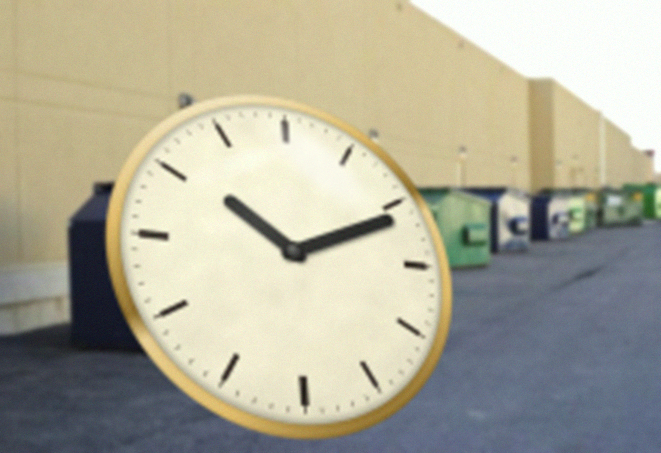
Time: h=10 m=11
